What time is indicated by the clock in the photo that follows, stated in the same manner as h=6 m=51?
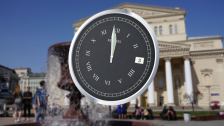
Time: h=11 m=59
